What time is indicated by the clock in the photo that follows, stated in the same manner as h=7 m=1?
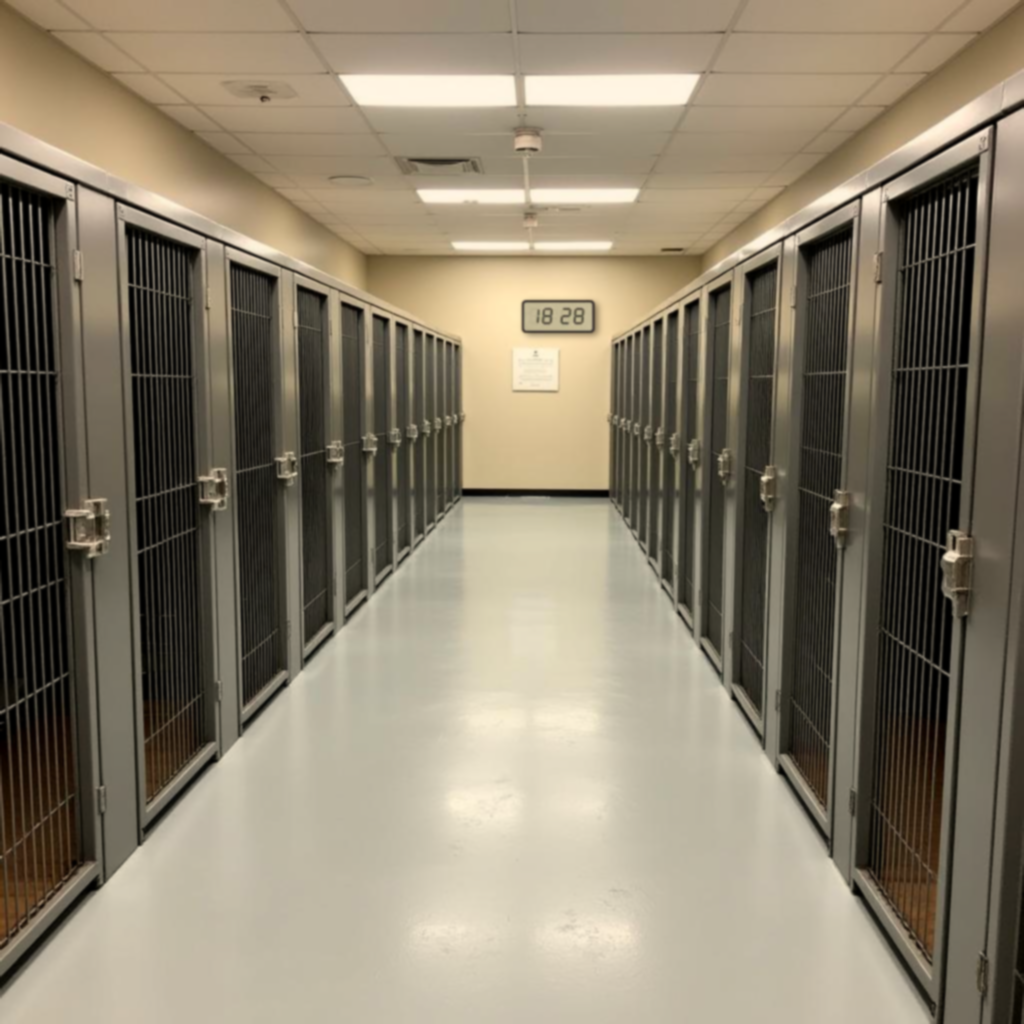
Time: h=18 m=28
